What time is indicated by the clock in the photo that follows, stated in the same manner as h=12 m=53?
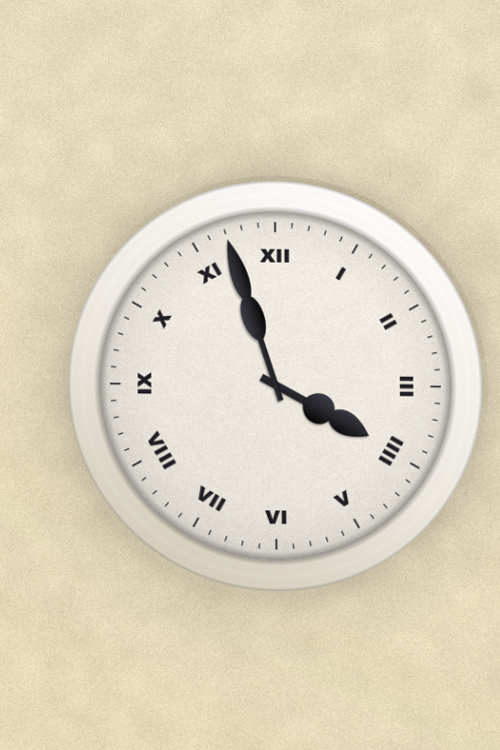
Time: h=3 m=57
